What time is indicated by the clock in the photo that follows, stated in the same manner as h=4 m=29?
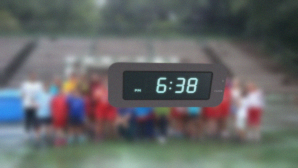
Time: h=6 m=38
